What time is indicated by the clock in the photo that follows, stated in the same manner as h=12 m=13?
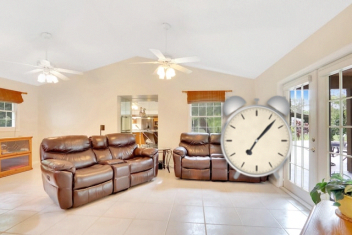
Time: h=7 m=7
